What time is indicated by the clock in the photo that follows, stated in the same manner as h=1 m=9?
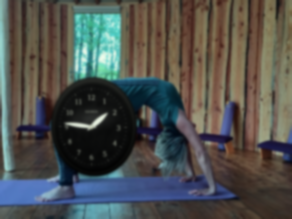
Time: h=1 m=46
